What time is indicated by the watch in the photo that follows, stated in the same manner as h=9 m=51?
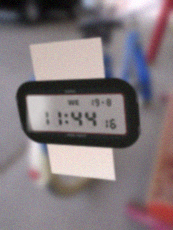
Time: h=11 m=44
